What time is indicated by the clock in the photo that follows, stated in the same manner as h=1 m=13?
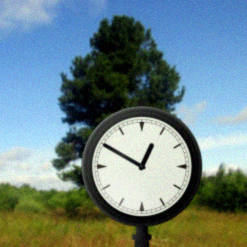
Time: h=12 m=50
